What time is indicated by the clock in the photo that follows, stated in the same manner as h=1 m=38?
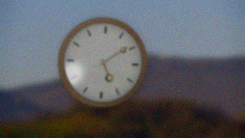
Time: h=5 m=9
